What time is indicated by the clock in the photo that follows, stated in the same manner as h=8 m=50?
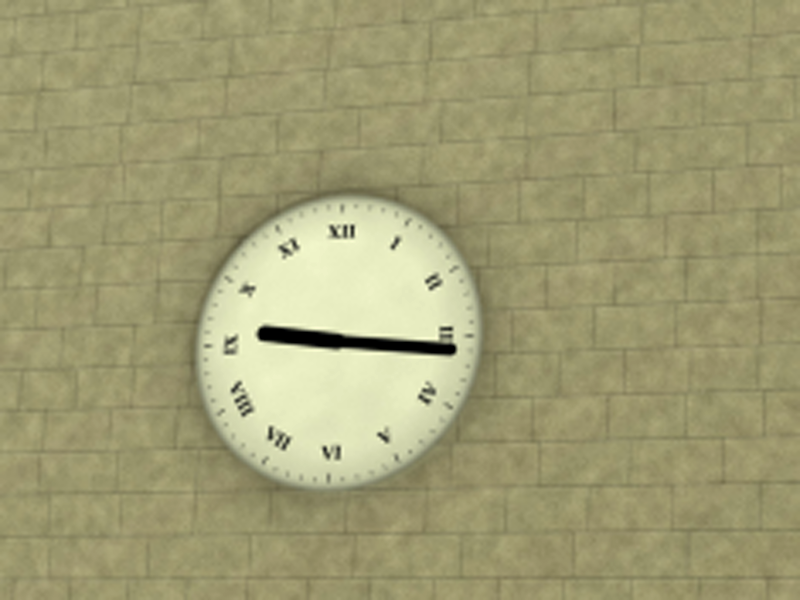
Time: h=9 m=16
